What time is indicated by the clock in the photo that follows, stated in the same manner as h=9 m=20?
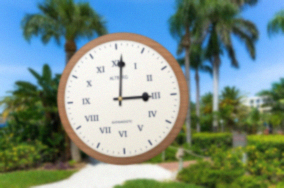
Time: h=3 m=1
